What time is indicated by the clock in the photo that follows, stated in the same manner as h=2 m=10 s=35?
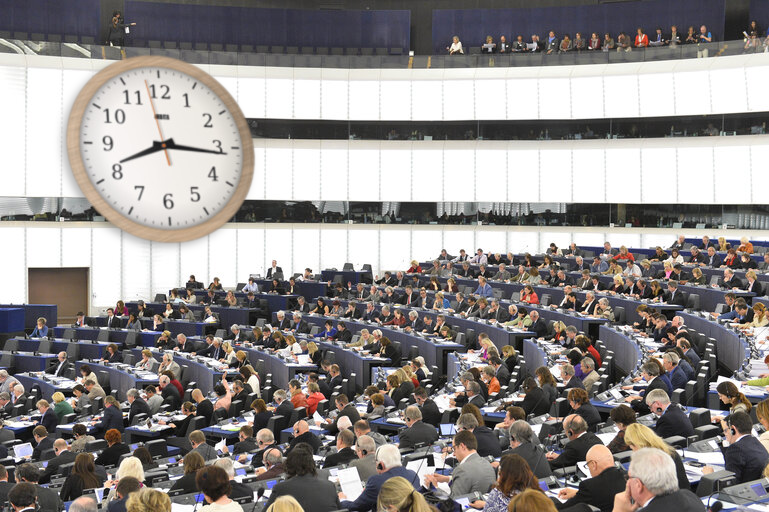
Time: h=8 m=15 s=58
